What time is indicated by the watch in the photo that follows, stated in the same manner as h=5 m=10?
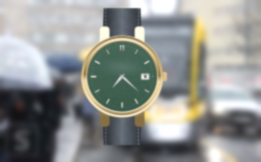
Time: h=7 m=22
